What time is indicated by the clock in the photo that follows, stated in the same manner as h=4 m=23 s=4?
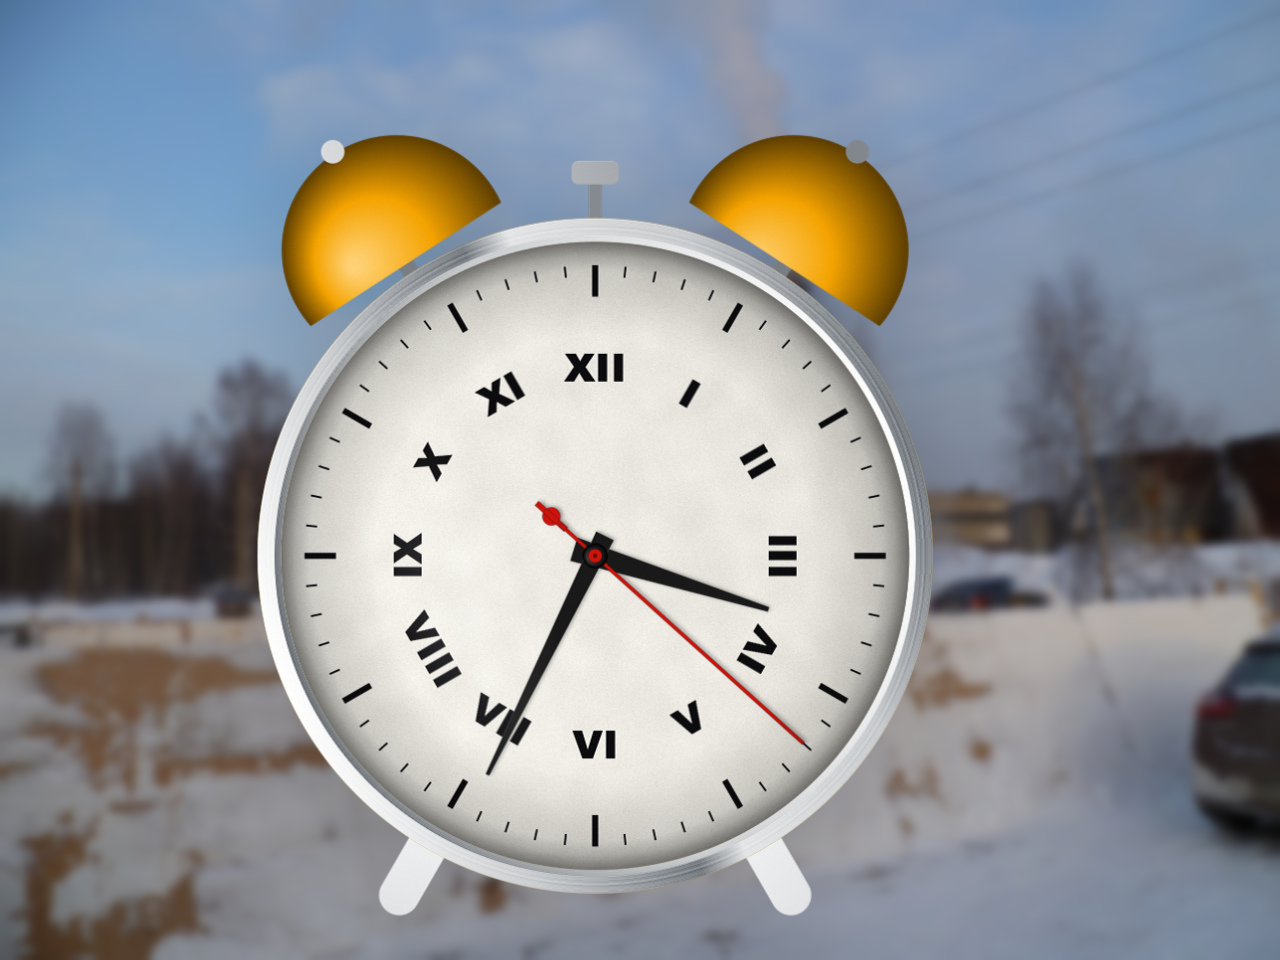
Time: h=3 m=34 s=22
